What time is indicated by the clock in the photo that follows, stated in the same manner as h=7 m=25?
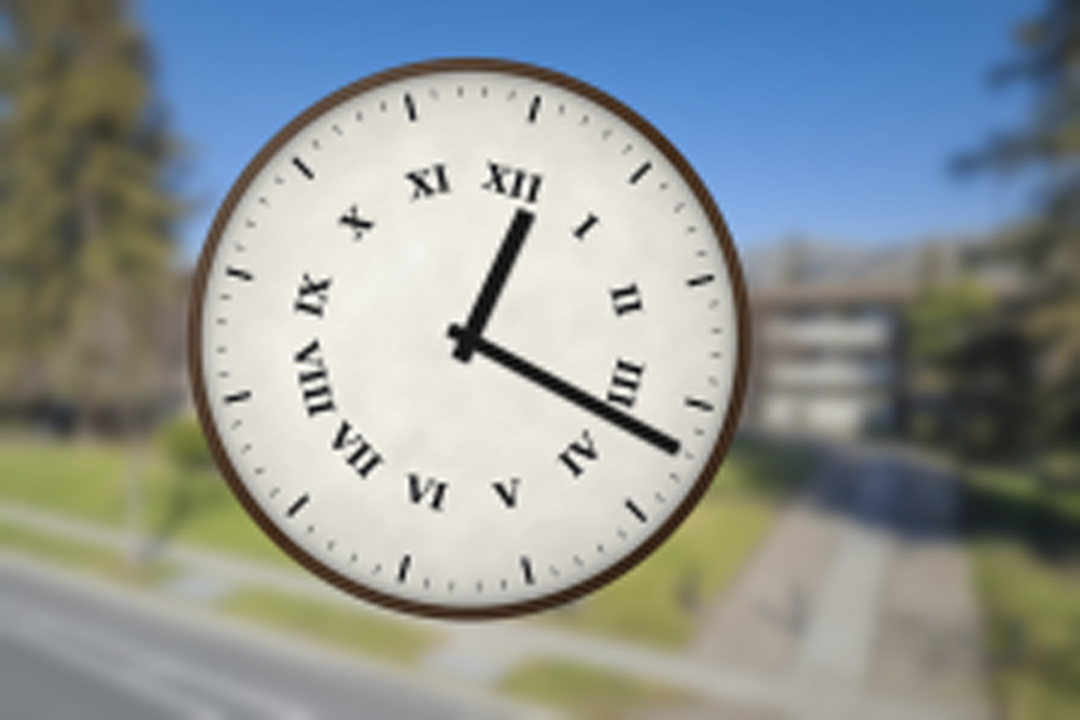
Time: h=12 m=17
